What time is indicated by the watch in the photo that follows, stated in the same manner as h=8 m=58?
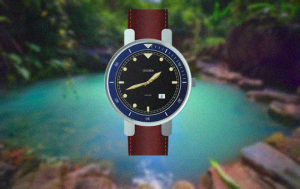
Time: h=1 m=42
